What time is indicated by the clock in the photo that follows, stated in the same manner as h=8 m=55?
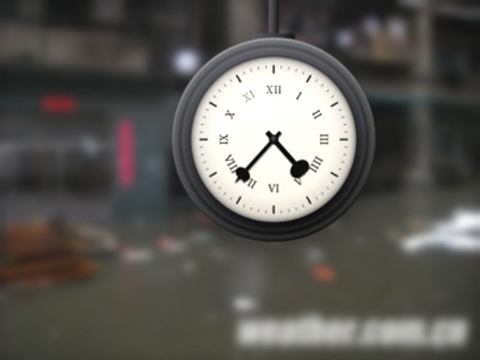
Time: h=4 m=37
